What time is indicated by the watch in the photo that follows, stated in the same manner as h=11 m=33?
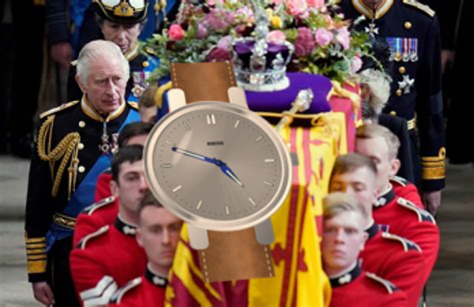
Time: h=4 m=49
